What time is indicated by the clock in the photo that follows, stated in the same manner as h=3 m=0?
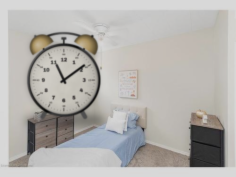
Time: h=11 m=9
